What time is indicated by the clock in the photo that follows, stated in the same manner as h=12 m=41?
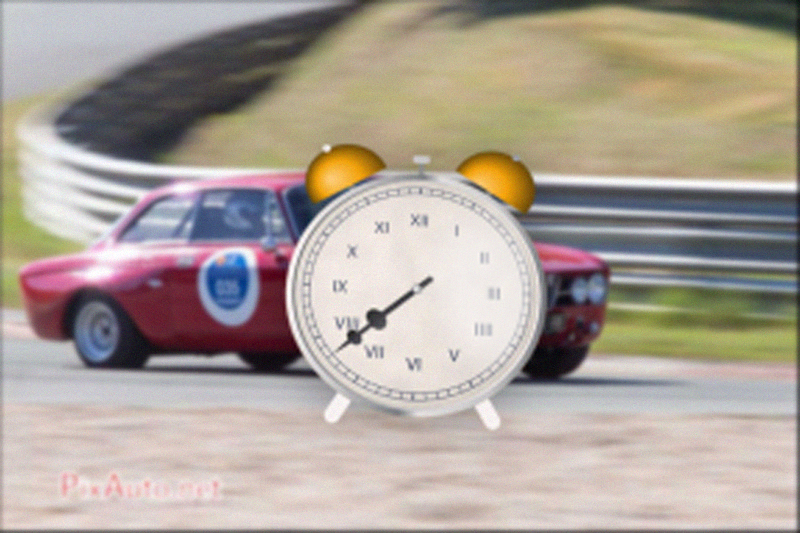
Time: h=7 m=38
